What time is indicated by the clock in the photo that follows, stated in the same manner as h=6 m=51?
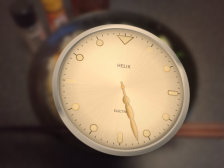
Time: h=5 m=27
